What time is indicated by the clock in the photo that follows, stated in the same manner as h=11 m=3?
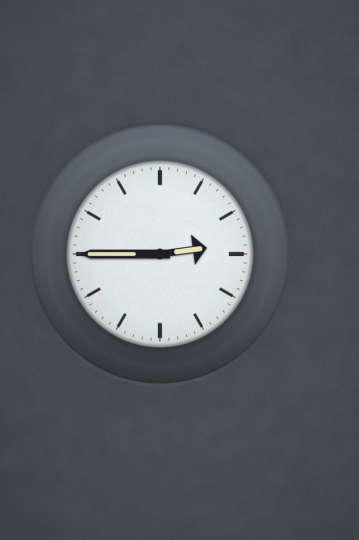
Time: h=2 m=45
